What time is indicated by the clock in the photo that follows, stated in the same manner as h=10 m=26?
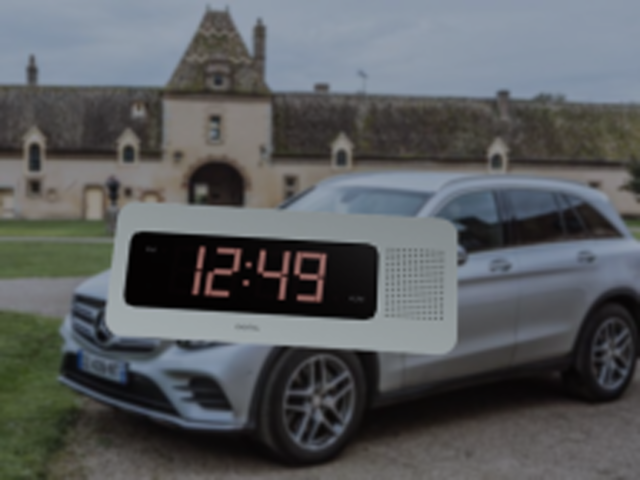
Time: h=12 m=49
